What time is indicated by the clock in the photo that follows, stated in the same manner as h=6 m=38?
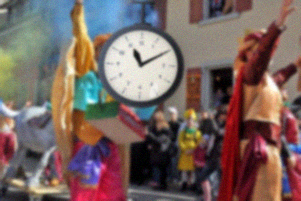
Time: h=11 m=10
